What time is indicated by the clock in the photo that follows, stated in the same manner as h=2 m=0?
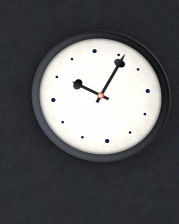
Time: h=10 m=6
